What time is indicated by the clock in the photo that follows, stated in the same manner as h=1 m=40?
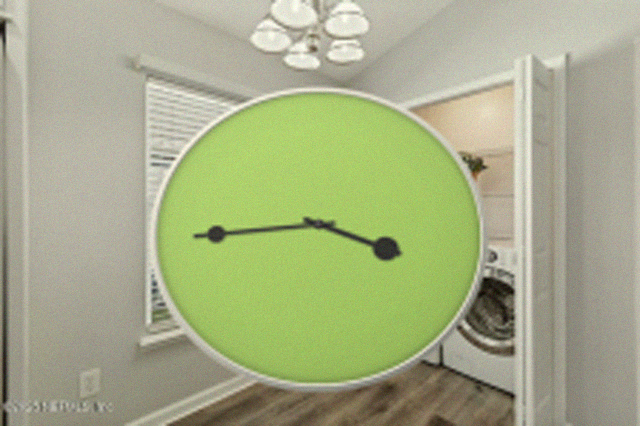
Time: h=3 m=44
